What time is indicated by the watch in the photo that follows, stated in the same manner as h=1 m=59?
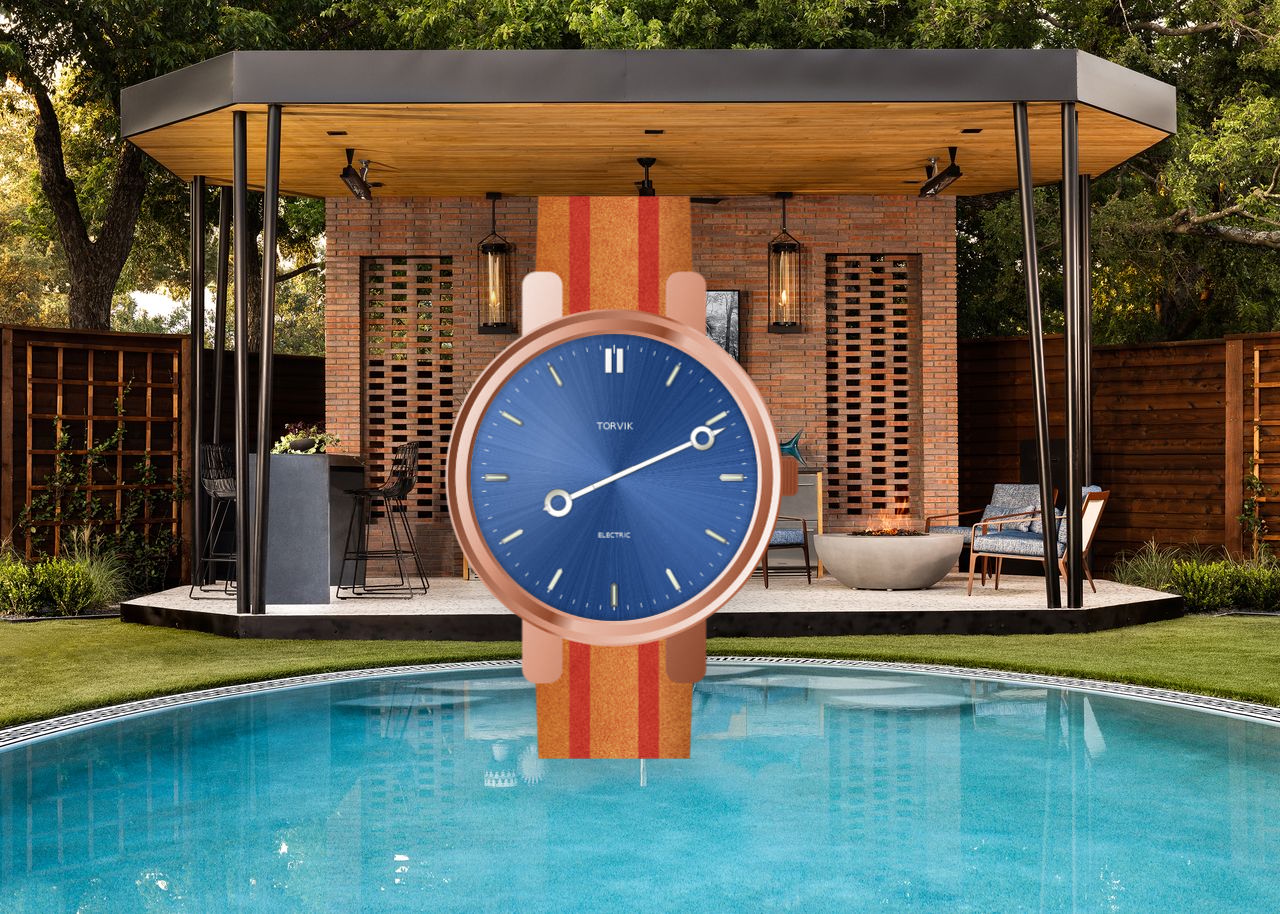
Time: h=8 m=11
